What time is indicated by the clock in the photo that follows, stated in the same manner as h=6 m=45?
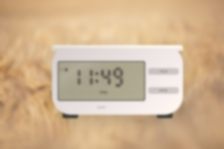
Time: h=11 m=49
